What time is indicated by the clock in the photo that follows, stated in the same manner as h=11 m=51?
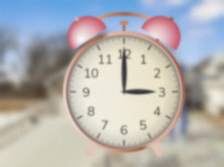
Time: h=3 m=0
